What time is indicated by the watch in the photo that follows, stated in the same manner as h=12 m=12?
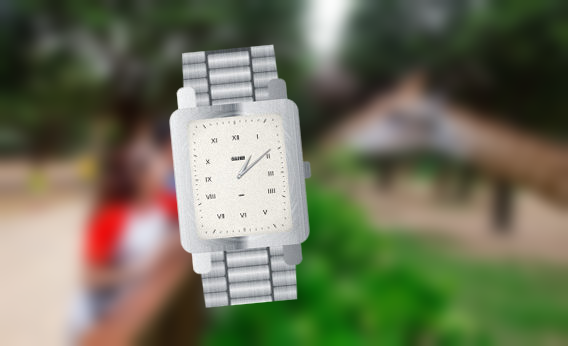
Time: h=1 m=9
